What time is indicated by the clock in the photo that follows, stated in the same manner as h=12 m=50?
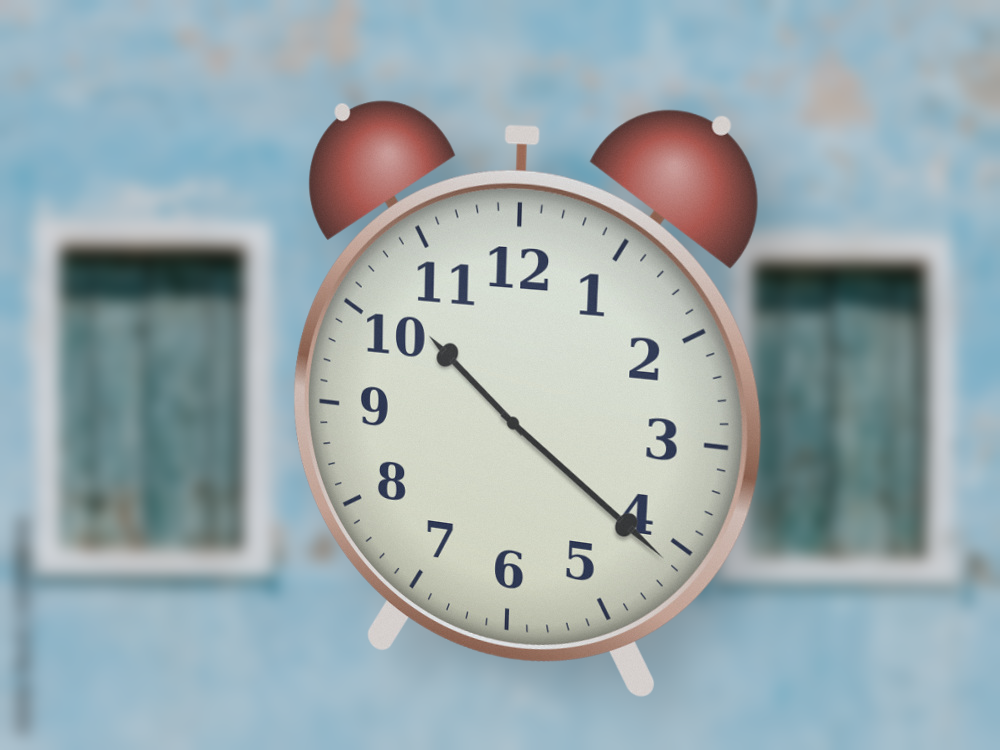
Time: h=10 m=21
